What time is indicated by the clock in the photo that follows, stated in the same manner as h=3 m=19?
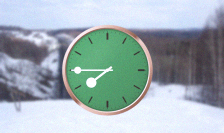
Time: h=7 m=45
